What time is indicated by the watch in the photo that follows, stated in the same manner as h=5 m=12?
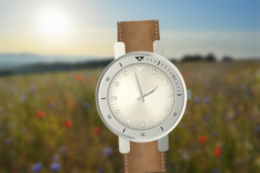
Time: h=1 m=58
